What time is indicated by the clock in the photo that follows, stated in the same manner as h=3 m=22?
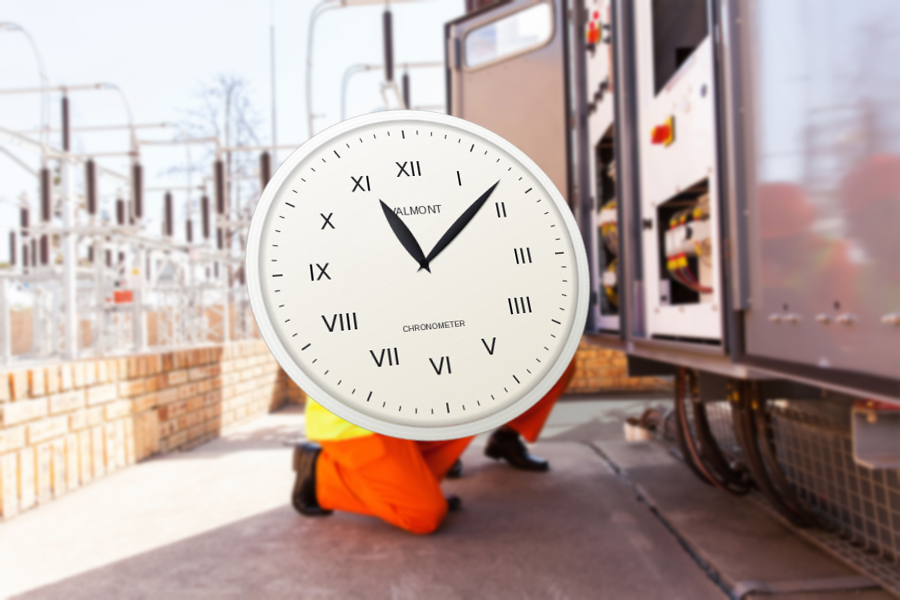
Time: h=11 m=8
